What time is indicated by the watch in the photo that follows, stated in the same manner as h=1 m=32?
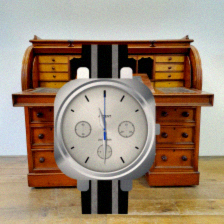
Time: h=11 m=30
